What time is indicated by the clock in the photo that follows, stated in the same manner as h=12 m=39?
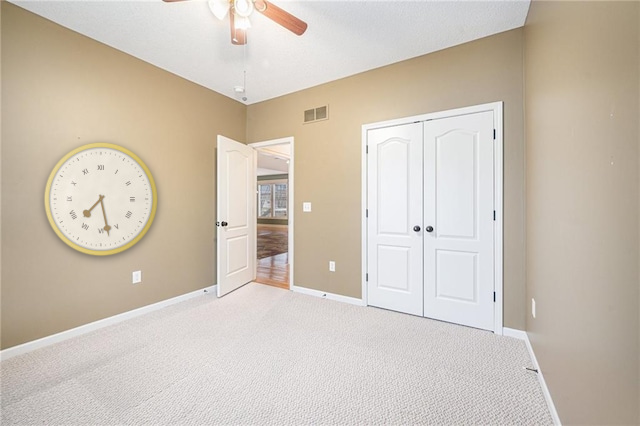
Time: h=7 m=28
